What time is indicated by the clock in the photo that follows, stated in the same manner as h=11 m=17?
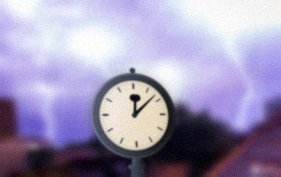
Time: h=12 m=8
